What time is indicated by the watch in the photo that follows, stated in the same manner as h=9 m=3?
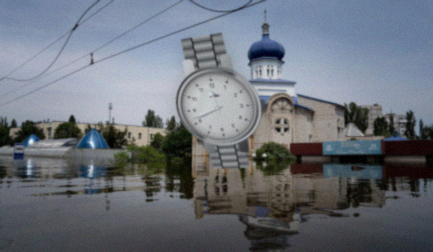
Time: h=11 m=42
